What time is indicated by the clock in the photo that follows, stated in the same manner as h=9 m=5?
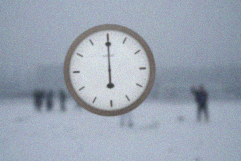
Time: h=6 m=0
